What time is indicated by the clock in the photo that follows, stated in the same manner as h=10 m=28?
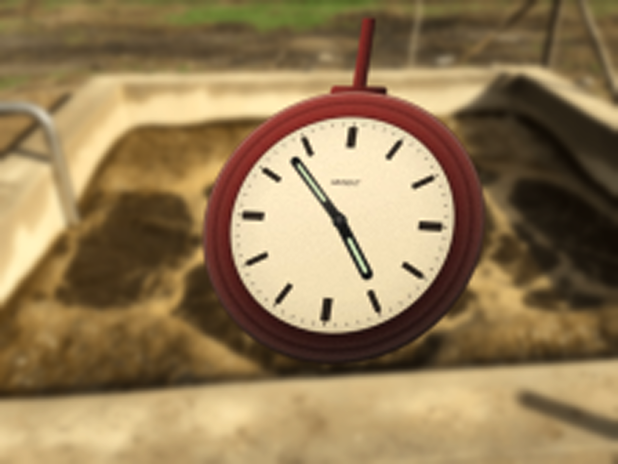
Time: h=4 m=53
